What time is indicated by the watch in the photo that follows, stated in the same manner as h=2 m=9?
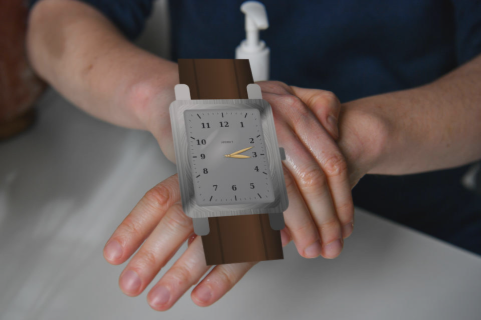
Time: h=3 m=12
